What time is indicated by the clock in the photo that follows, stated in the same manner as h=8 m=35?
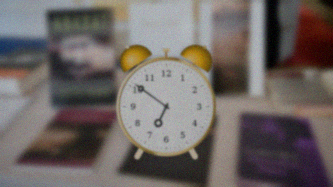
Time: h=6 m=51
